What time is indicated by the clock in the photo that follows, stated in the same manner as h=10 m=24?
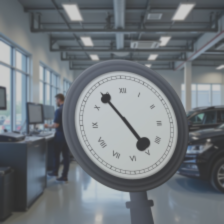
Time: h=4 m=54
